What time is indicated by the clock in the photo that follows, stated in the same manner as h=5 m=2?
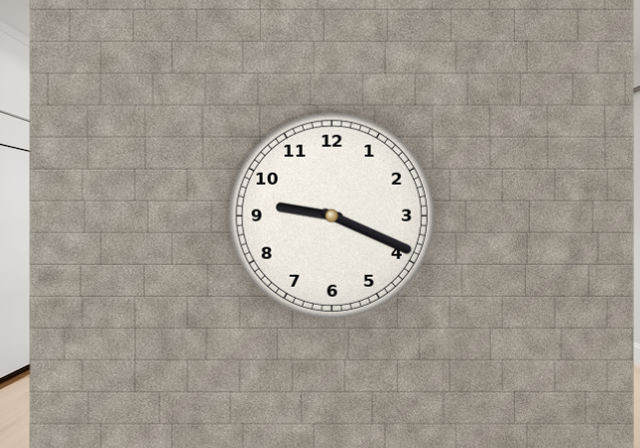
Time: h=9 m=19
